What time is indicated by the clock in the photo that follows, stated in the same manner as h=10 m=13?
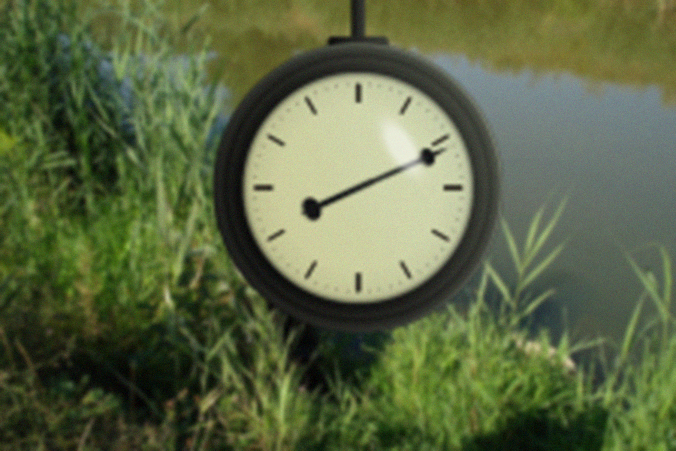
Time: h=8 m=11
